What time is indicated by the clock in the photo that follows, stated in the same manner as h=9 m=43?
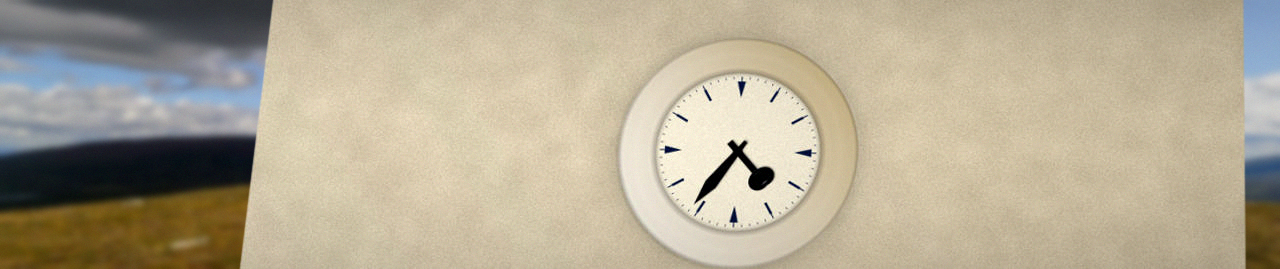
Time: h=4 m=36
